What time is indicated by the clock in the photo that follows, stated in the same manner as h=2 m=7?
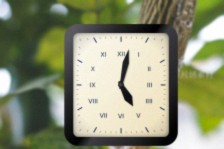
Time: h=5 m=2
